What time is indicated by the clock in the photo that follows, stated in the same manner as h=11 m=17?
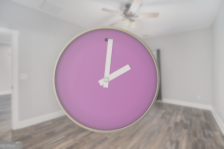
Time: h=2 m=1
